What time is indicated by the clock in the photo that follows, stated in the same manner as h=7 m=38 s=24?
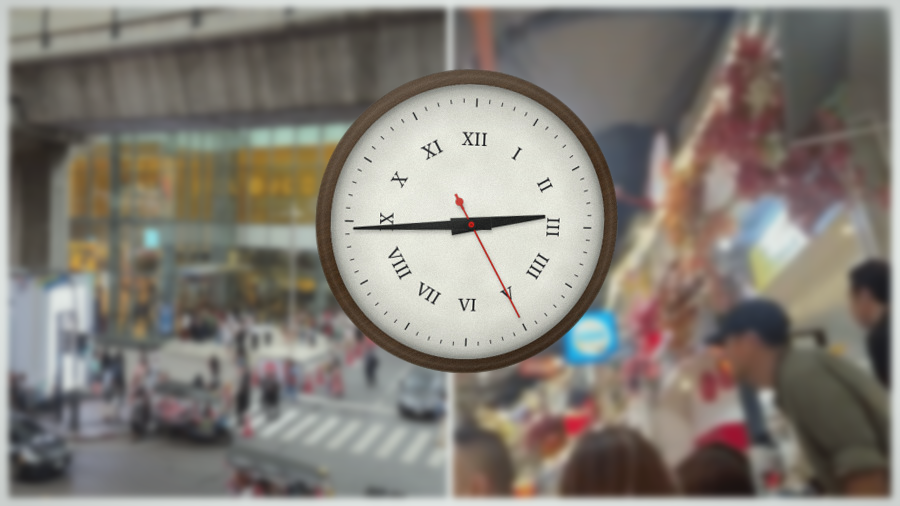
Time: h=2 m=44 s=25
